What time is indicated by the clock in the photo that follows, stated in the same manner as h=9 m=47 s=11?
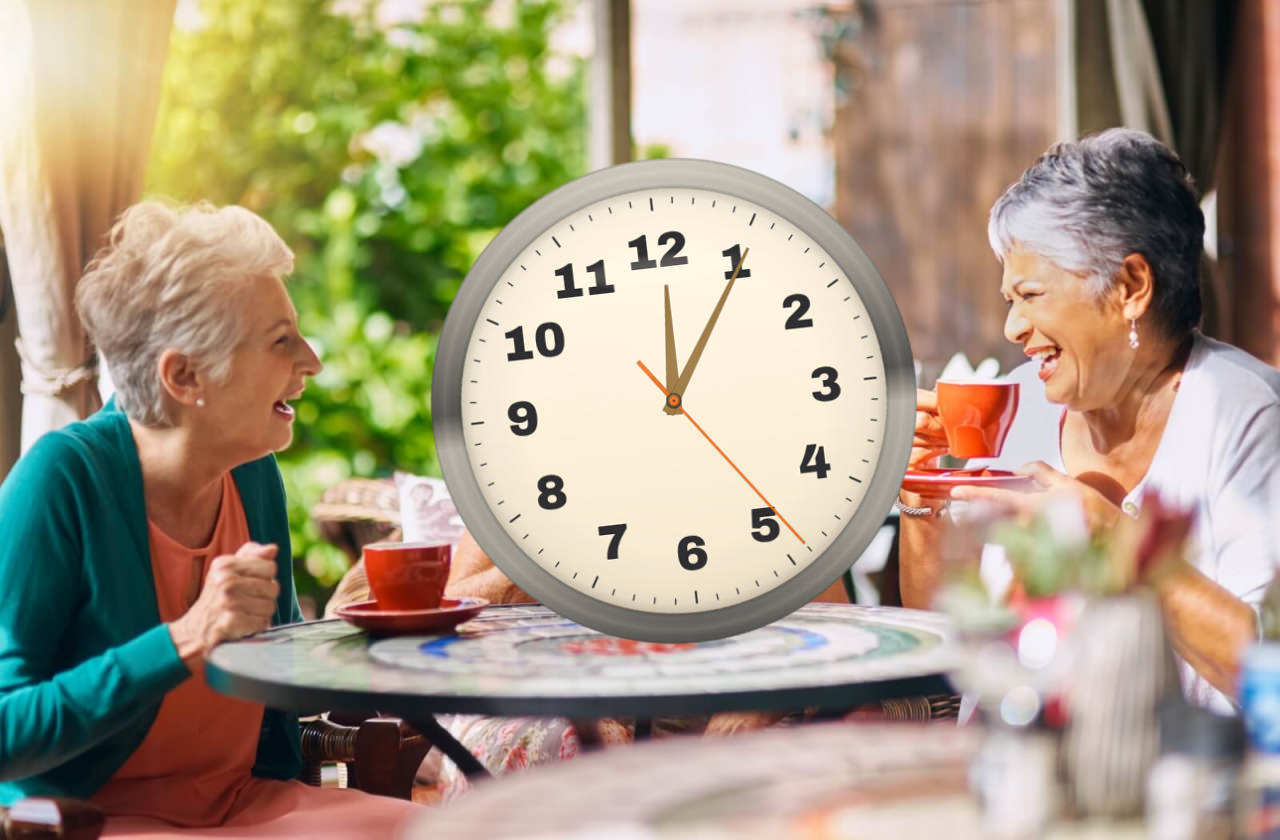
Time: h=12 m=5 s=24
